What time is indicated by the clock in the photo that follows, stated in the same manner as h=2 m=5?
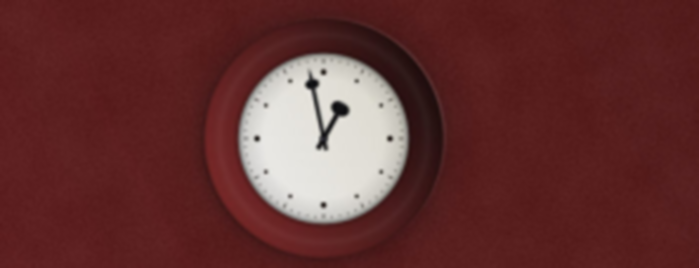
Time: h=12 m=58
